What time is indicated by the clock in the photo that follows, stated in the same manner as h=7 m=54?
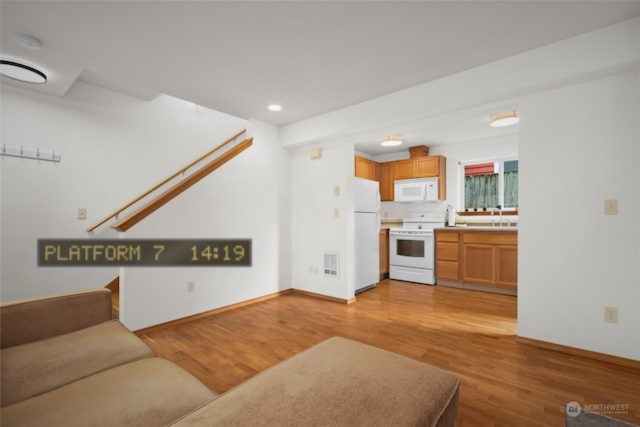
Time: h=14 m=19
